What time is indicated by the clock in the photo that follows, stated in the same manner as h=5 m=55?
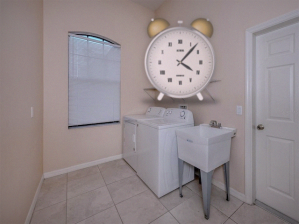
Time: h=4 m=7
